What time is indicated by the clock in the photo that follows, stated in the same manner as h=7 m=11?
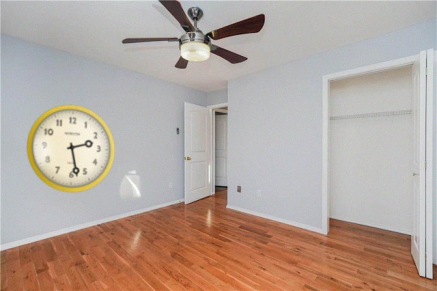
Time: h=2 m=28
